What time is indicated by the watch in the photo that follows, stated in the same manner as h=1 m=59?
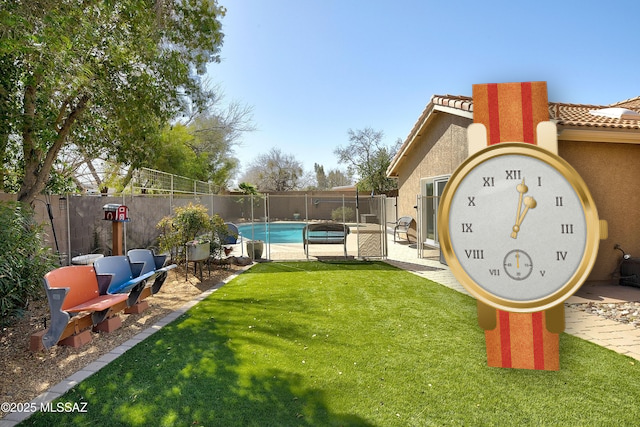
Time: h=1 m=2
